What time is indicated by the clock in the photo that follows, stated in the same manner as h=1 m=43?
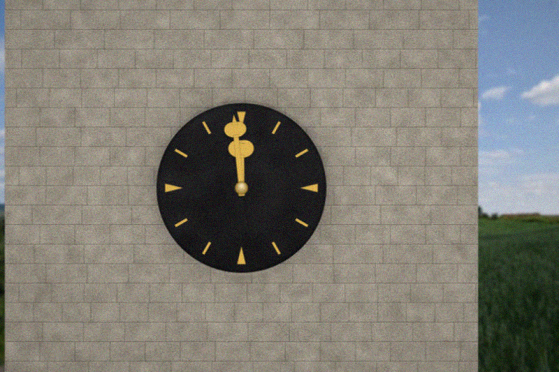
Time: h=11 m=59
